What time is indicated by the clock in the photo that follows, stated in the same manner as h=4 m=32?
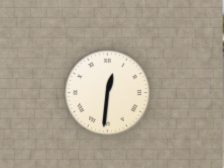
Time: h=12 m=31
